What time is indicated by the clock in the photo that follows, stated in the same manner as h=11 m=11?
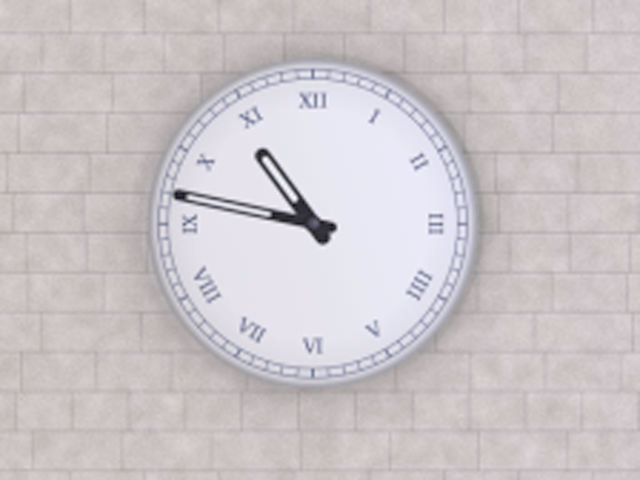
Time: h=10 m=47
